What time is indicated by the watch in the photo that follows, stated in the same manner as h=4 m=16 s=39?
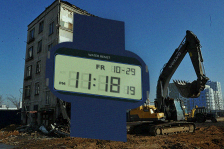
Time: h=11 m=18 s=19
